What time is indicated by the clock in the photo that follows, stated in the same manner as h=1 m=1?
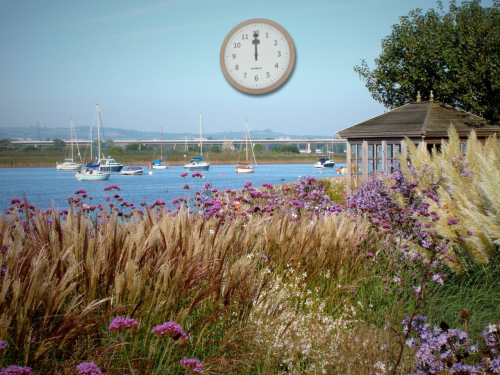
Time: h=12 m=0
